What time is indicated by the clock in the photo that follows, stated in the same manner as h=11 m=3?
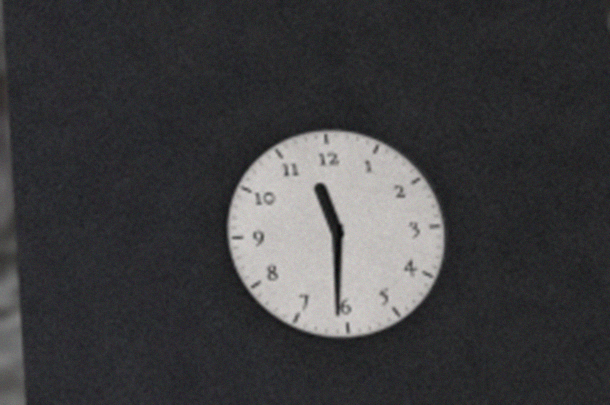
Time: h=11 m=31
